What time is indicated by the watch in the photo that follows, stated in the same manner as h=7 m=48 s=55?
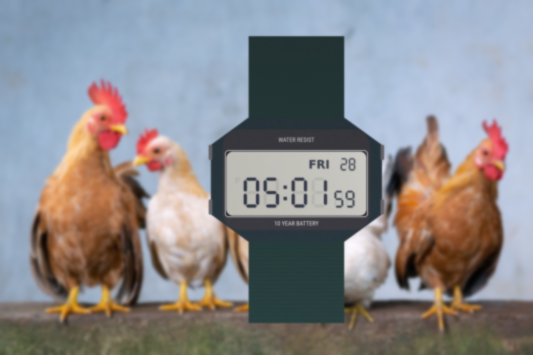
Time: h=5 m=1 s=59
